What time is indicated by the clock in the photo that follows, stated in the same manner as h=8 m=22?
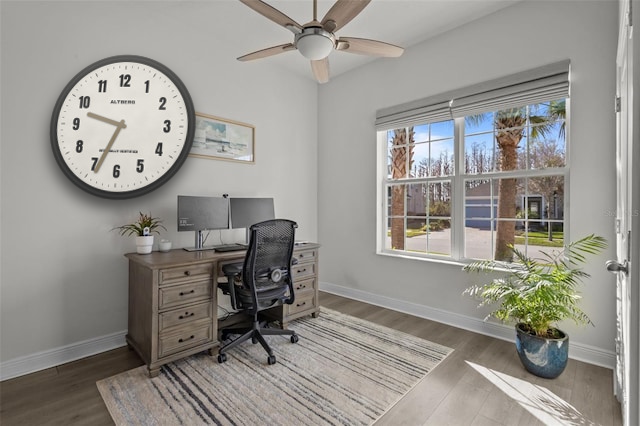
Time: h=9 m=34
